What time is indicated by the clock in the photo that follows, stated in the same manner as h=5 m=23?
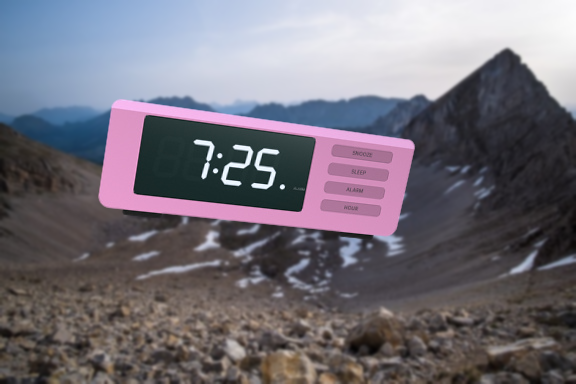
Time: h=7 m=25
